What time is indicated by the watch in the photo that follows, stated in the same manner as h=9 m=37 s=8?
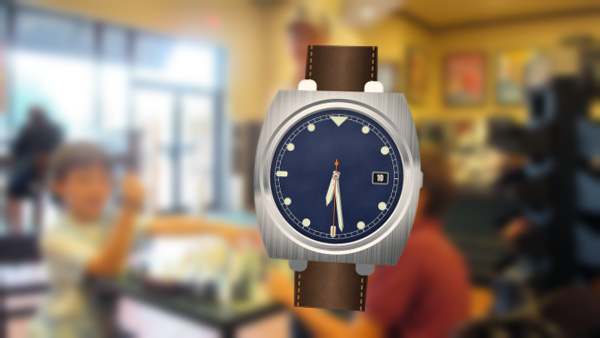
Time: h=6 m=28 s=30
